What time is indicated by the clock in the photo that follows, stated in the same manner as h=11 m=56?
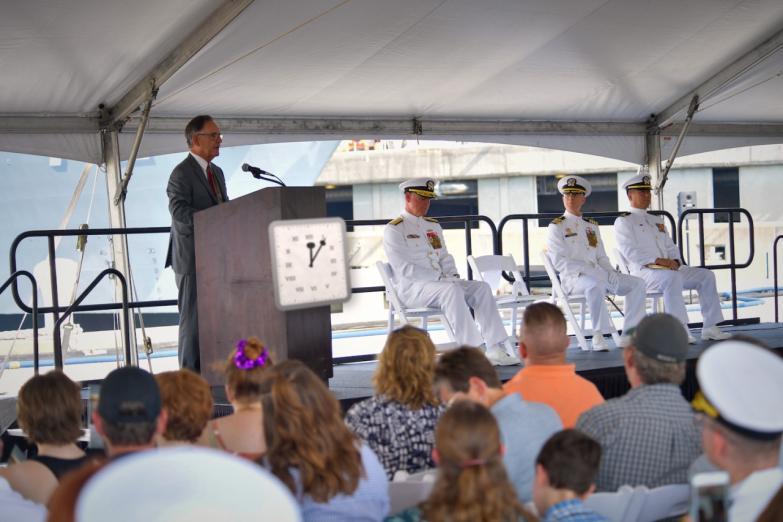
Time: h=12 m=6
